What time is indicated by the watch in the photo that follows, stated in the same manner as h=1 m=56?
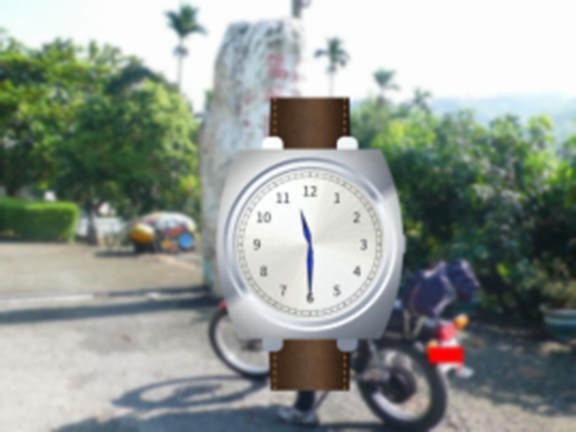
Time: h=11 m=30
